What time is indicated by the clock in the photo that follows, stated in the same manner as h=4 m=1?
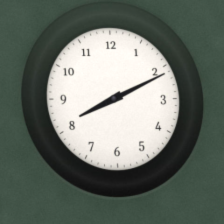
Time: h=8 m=11
